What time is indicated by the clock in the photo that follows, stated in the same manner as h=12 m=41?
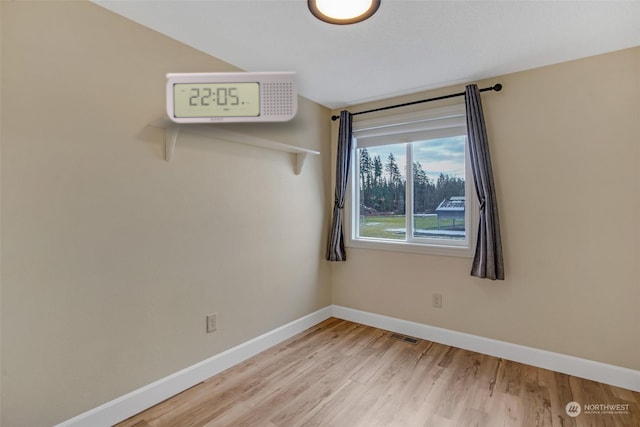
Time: h=22 m=5
